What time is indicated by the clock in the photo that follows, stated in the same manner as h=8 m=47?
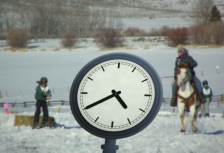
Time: h=4 m=40
